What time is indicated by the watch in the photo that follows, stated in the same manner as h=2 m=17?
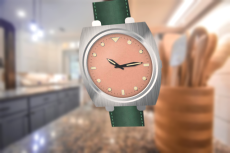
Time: h=10 m=14
